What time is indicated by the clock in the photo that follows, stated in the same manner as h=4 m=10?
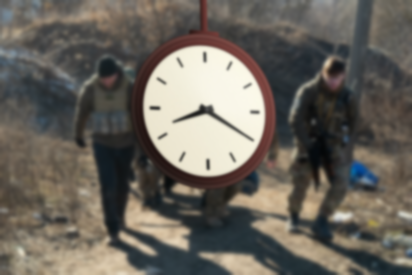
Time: h=8 m=20
